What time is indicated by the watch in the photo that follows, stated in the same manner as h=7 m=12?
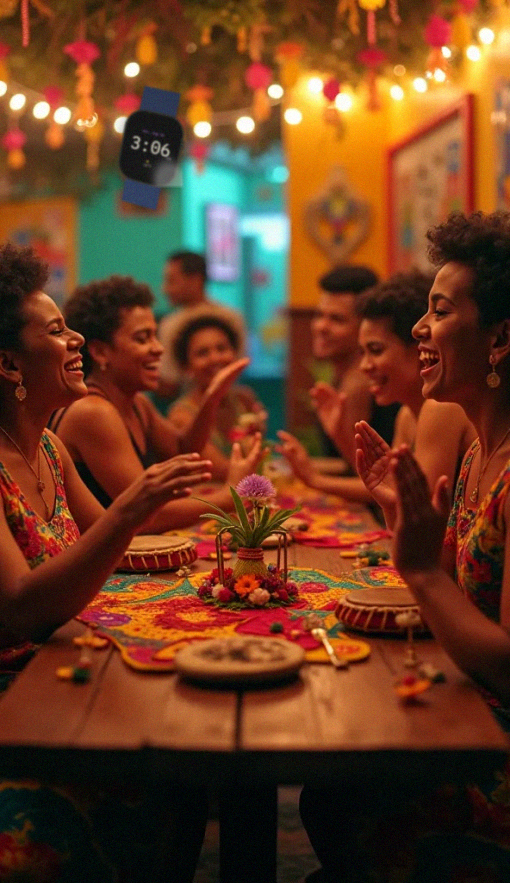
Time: h=3 m=6
